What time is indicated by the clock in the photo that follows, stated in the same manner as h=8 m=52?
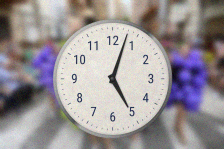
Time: h=5 m=3
